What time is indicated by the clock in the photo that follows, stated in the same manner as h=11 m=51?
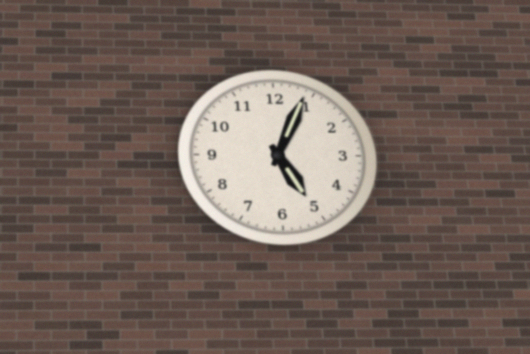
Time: h=5 m=4
